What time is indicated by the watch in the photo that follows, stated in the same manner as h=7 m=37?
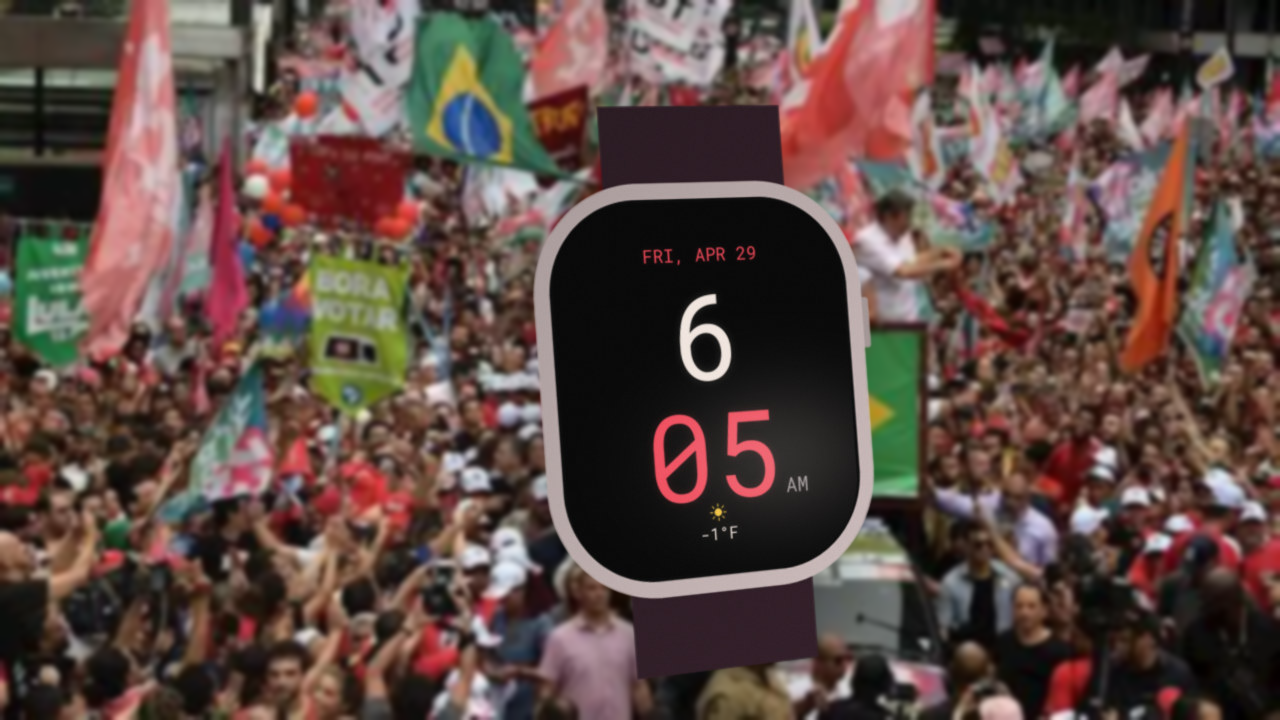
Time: h=6 m=5
